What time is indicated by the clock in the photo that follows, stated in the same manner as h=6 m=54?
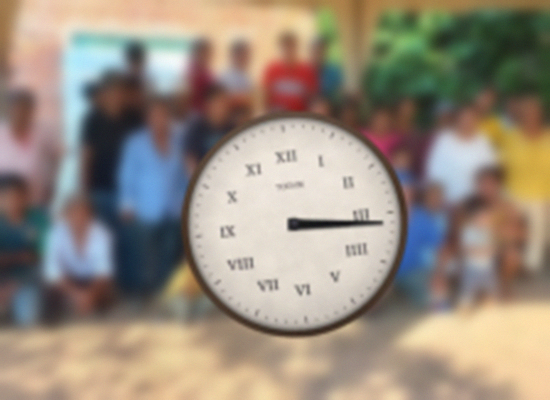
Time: h=3 m=16
